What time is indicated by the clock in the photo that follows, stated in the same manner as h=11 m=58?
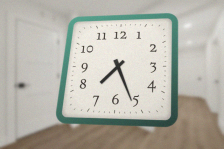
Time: h=7 m=26
